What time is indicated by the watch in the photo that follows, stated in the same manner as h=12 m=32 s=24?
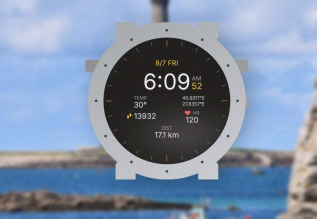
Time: h=6 m=9 s=52
